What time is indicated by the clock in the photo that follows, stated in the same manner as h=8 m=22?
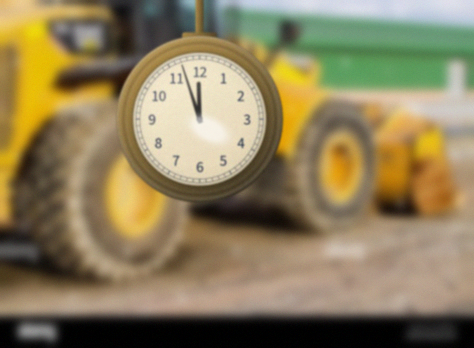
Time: h=11 m=57
